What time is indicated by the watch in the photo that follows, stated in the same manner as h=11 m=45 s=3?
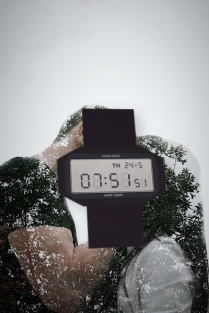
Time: h=7 m=51 s=51
